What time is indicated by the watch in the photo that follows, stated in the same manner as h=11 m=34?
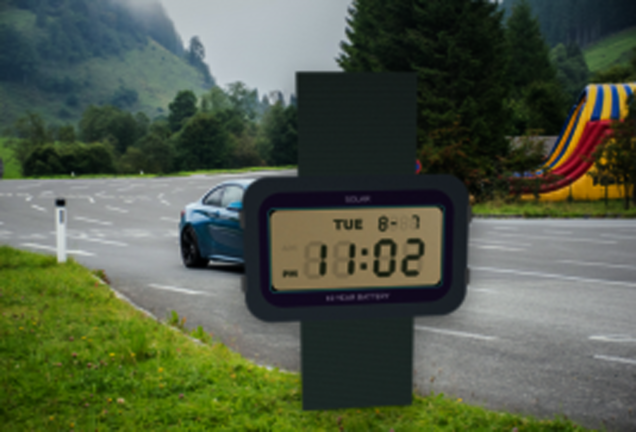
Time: h=11 m=2
